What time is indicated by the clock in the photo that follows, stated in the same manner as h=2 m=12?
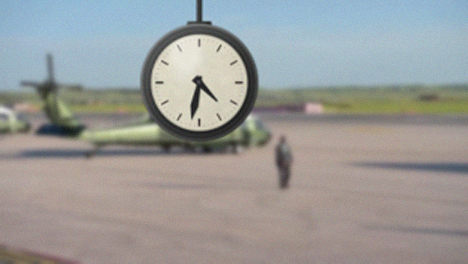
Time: h=4 m=32
